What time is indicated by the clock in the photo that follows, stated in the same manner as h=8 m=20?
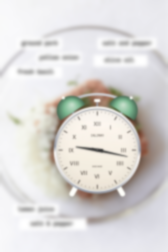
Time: h=9 m=17
